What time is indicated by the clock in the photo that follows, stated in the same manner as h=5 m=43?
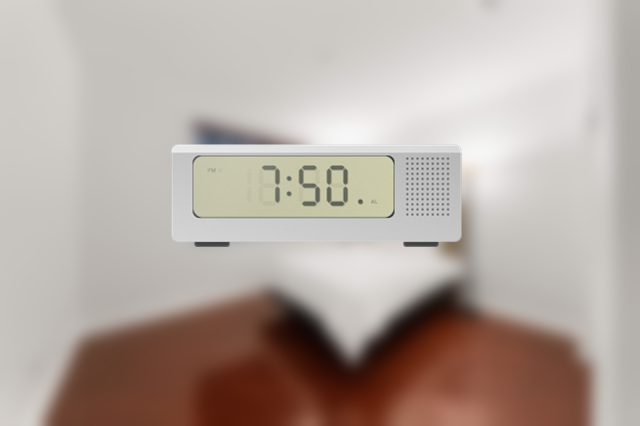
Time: h=7 m=50
